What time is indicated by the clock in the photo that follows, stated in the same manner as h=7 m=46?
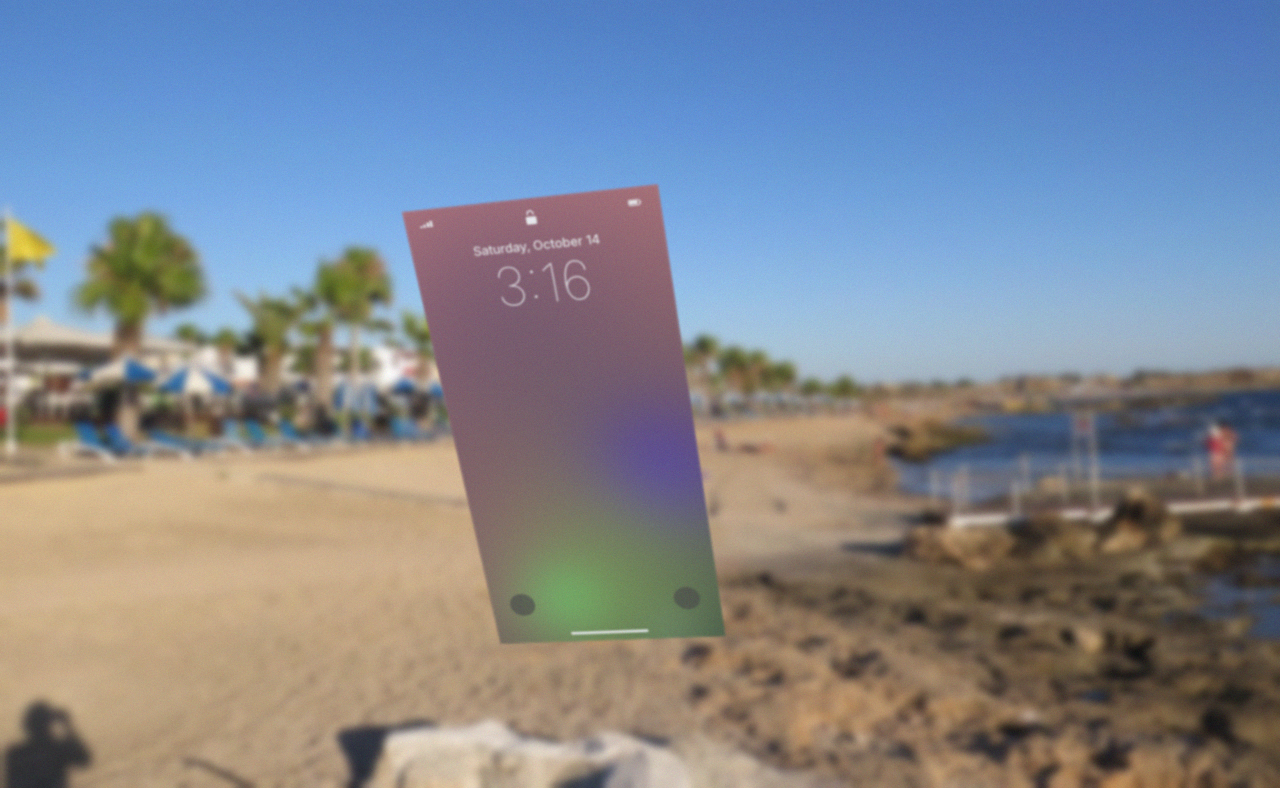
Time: h=3 m=16
